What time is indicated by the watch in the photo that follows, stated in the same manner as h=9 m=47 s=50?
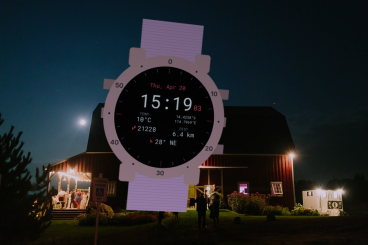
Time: h=15 m=19 s=3
